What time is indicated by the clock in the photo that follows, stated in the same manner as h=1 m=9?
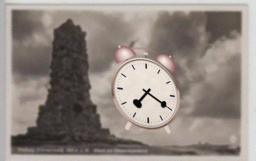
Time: h=7 m=20
